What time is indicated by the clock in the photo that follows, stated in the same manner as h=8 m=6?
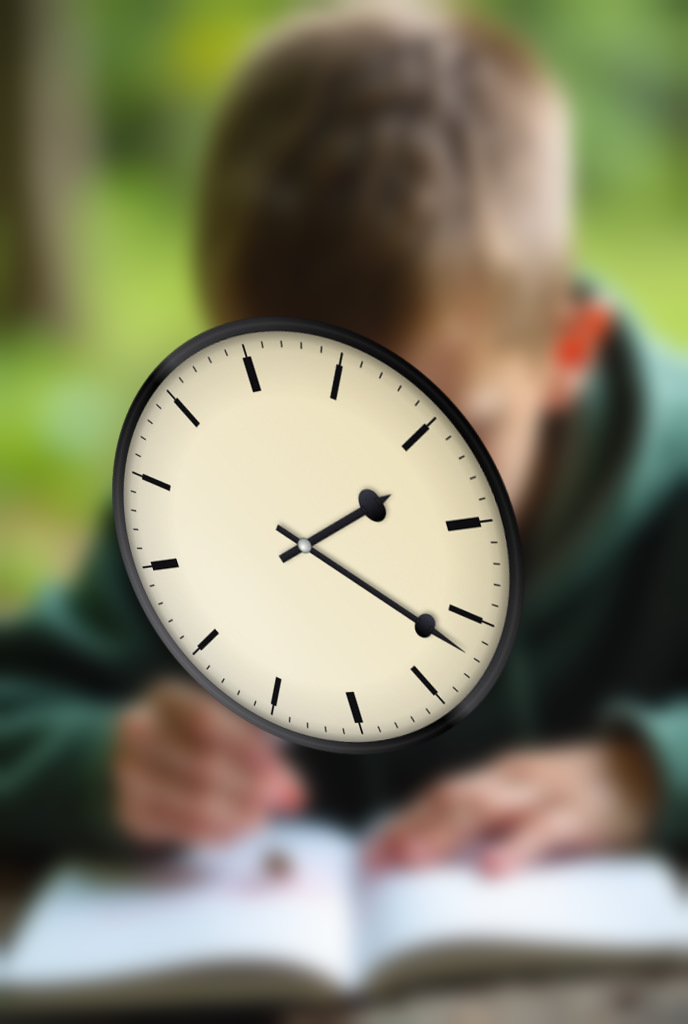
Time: h=2 m=22
